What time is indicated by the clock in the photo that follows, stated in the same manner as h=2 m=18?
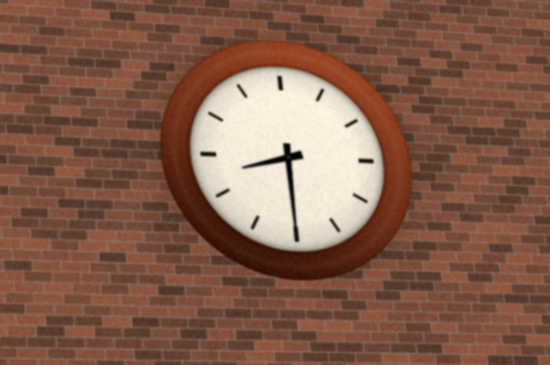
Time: h=8 m=30
